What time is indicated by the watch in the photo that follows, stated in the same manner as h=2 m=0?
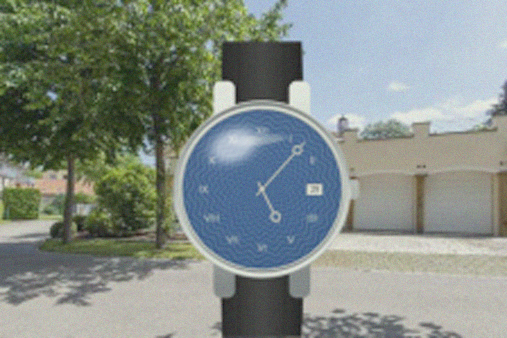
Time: h=5 m=7
